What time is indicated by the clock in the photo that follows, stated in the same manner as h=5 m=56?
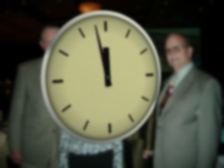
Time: h=11 m=58
